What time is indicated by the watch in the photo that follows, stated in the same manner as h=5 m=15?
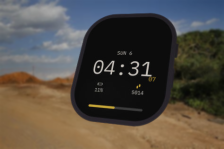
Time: h=4 m=31
